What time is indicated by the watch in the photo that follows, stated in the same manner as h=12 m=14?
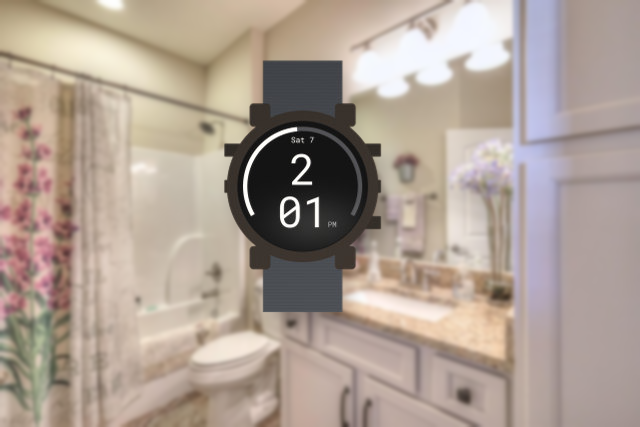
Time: h=2 m=1
